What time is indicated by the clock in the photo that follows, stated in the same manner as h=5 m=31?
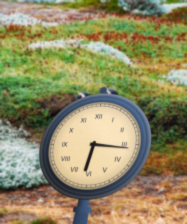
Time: h=6 m=16
